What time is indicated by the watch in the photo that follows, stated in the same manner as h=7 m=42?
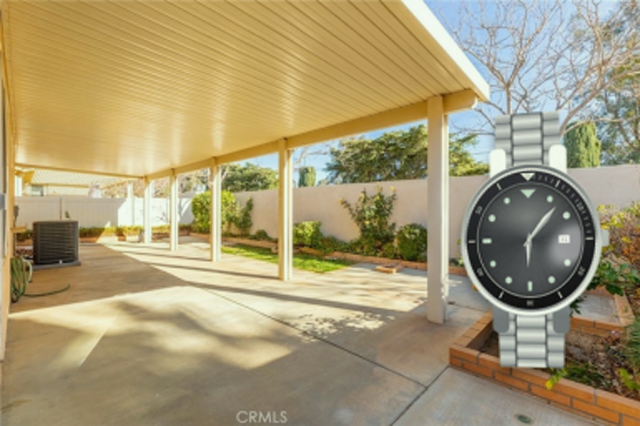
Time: h=6 m=7
